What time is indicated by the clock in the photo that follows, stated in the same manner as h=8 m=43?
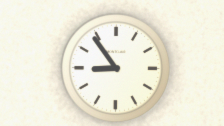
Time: h=8 m=54
